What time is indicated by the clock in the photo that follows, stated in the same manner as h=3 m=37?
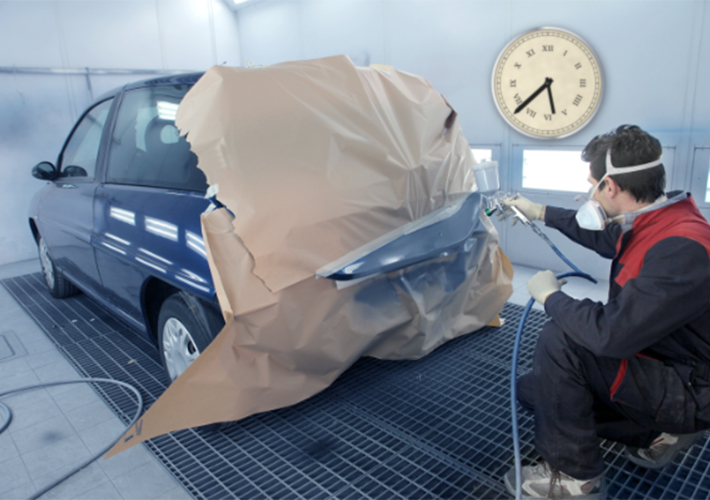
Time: h=5 m=38
